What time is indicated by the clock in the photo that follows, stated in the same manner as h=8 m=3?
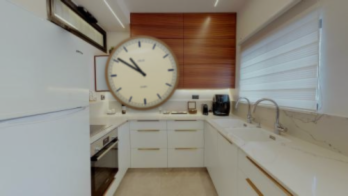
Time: h=10 m=51
